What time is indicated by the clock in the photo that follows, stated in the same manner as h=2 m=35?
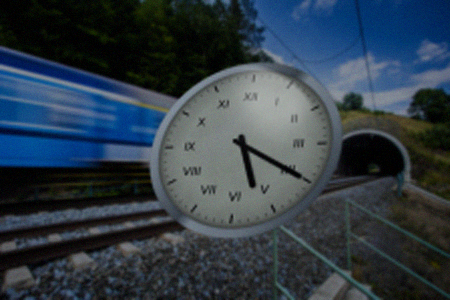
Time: h=5 m=20
